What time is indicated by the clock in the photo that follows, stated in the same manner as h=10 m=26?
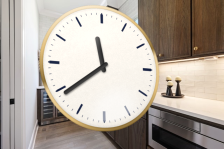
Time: h=11 m=39
